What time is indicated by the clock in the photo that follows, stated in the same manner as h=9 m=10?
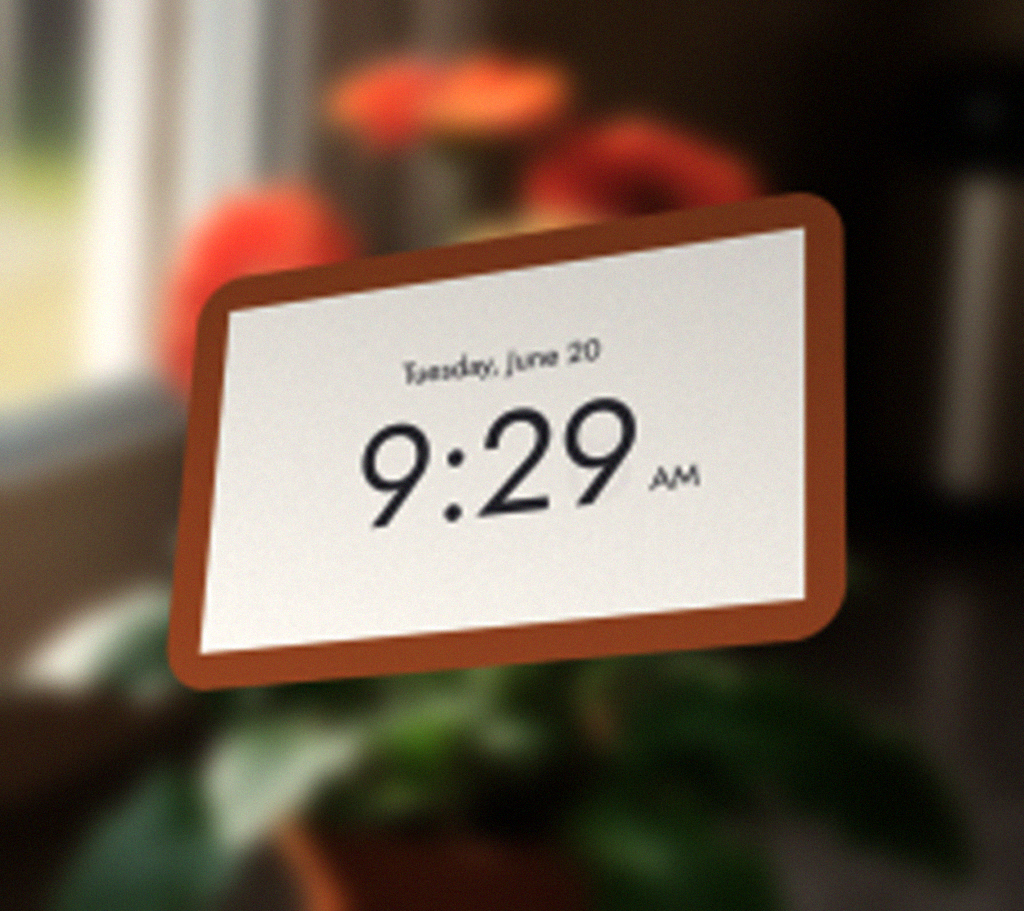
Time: h=9 m=29
